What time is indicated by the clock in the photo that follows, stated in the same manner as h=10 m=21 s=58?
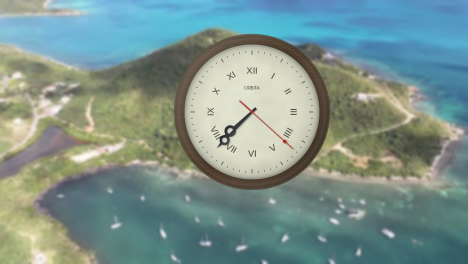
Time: h=7 m=37 s=22
